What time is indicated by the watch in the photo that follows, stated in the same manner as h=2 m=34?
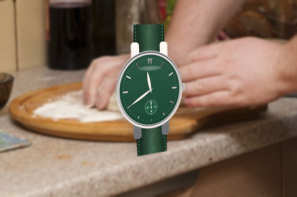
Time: h=11 m=40
